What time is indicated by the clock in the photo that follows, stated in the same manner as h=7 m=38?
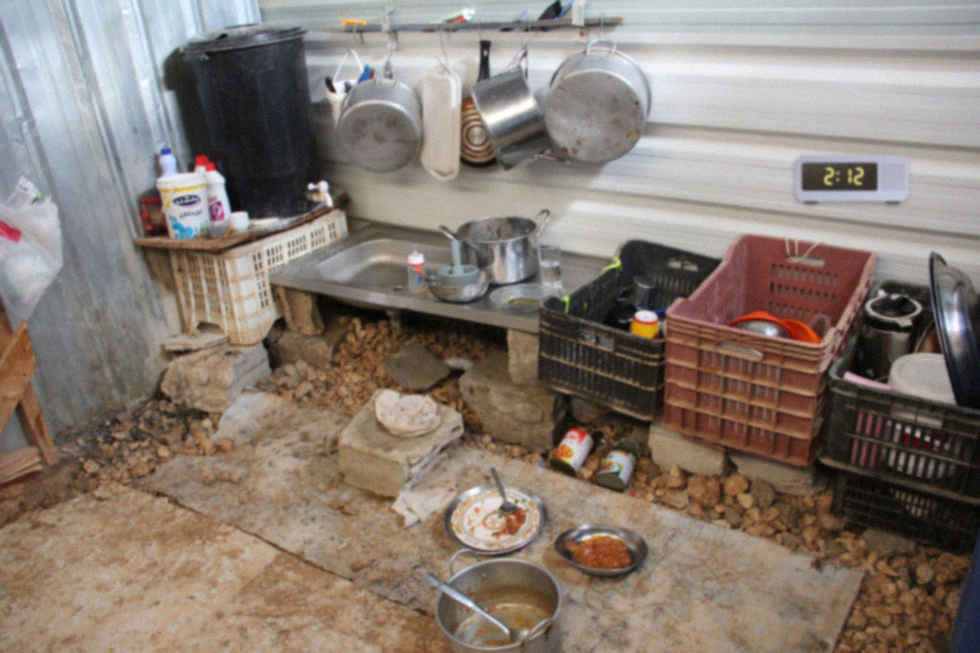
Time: h=2 m=12
